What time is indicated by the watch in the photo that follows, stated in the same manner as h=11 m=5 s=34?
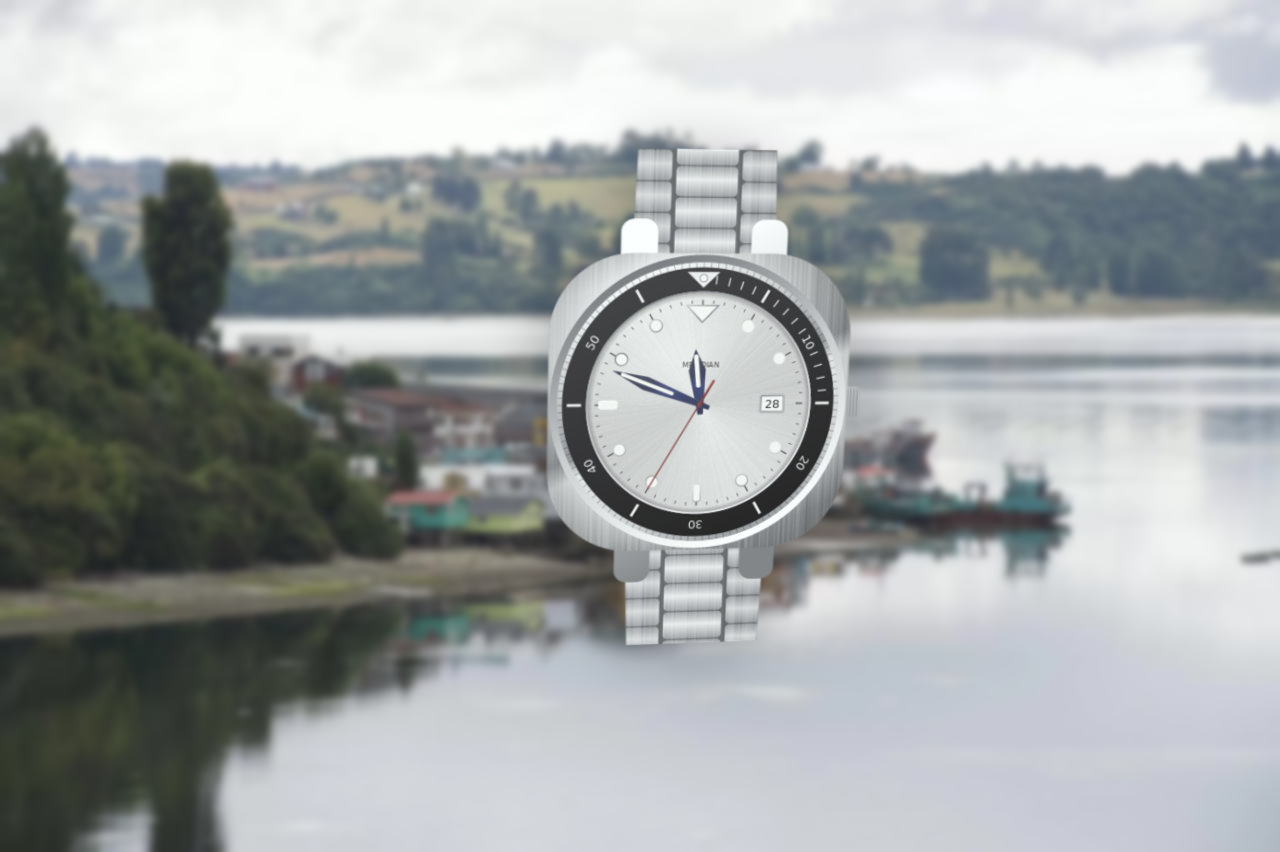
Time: h=11 m=48 s=35
